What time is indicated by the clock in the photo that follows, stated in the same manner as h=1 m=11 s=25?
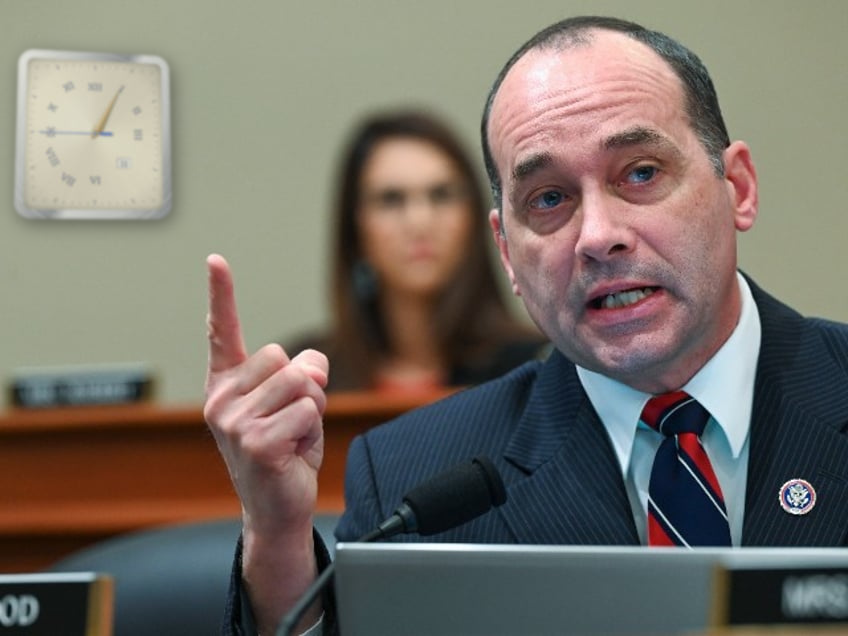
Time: h=1 m=4 s=45
